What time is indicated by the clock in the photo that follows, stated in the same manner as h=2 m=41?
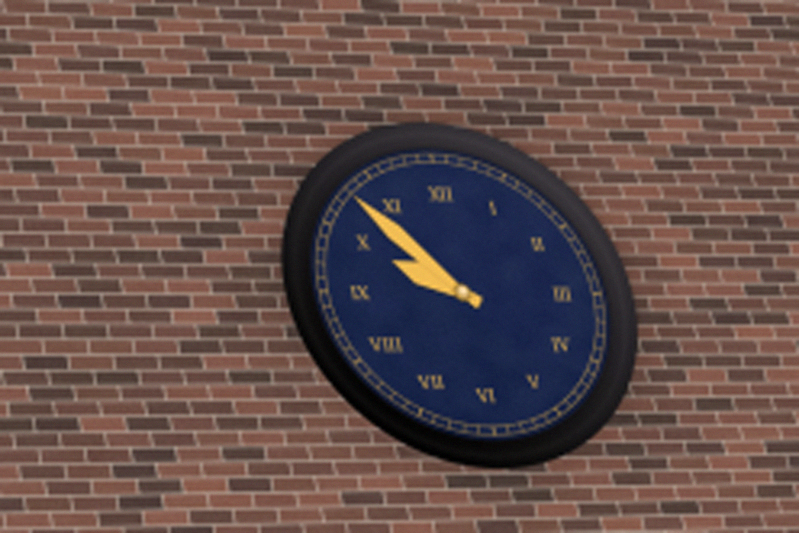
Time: h=9 m=53
